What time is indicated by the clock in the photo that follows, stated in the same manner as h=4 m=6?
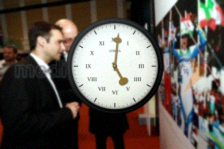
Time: h=5 m=1
